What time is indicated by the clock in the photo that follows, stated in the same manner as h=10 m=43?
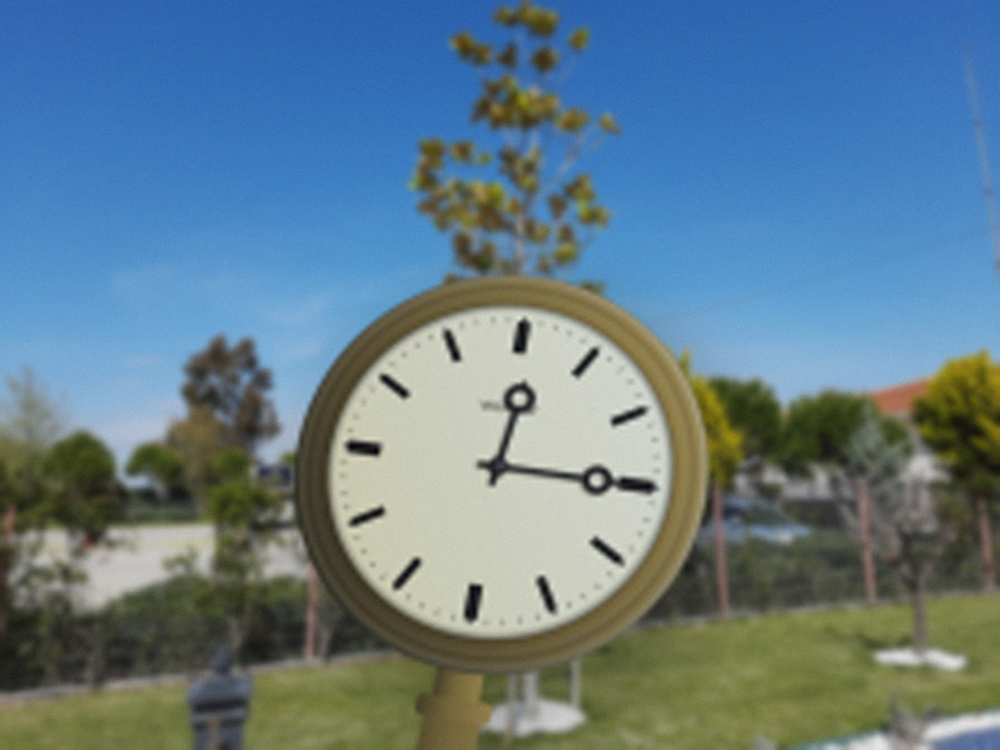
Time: h=12 m=15
